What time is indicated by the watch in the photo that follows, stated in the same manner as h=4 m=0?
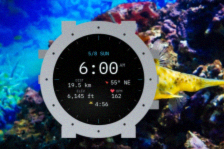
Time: h=6 m=0
